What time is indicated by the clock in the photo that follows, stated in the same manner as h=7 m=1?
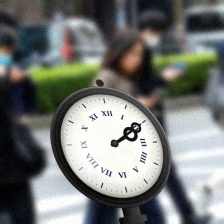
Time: h=2 m=10
